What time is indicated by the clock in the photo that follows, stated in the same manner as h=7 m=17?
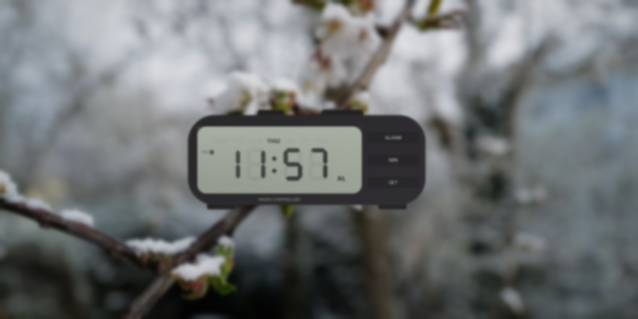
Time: h=11 m=57
